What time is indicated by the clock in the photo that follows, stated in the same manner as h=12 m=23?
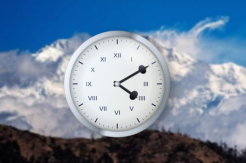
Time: h=4 m=10
